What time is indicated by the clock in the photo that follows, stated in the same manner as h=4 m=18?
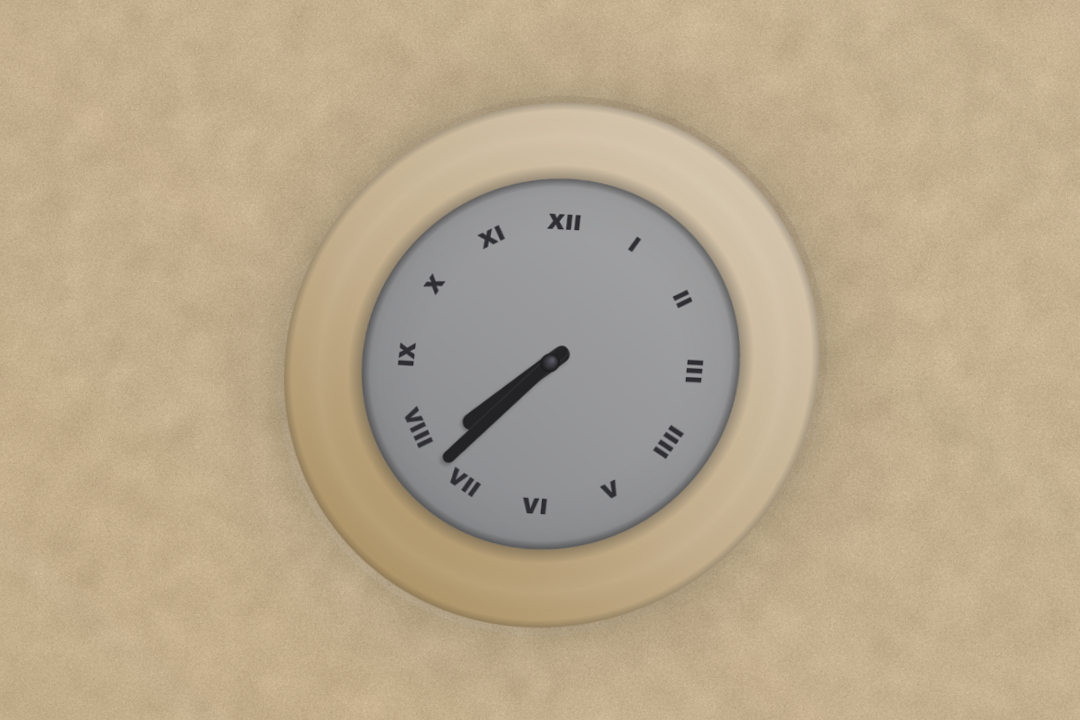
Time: h=7 m=37
